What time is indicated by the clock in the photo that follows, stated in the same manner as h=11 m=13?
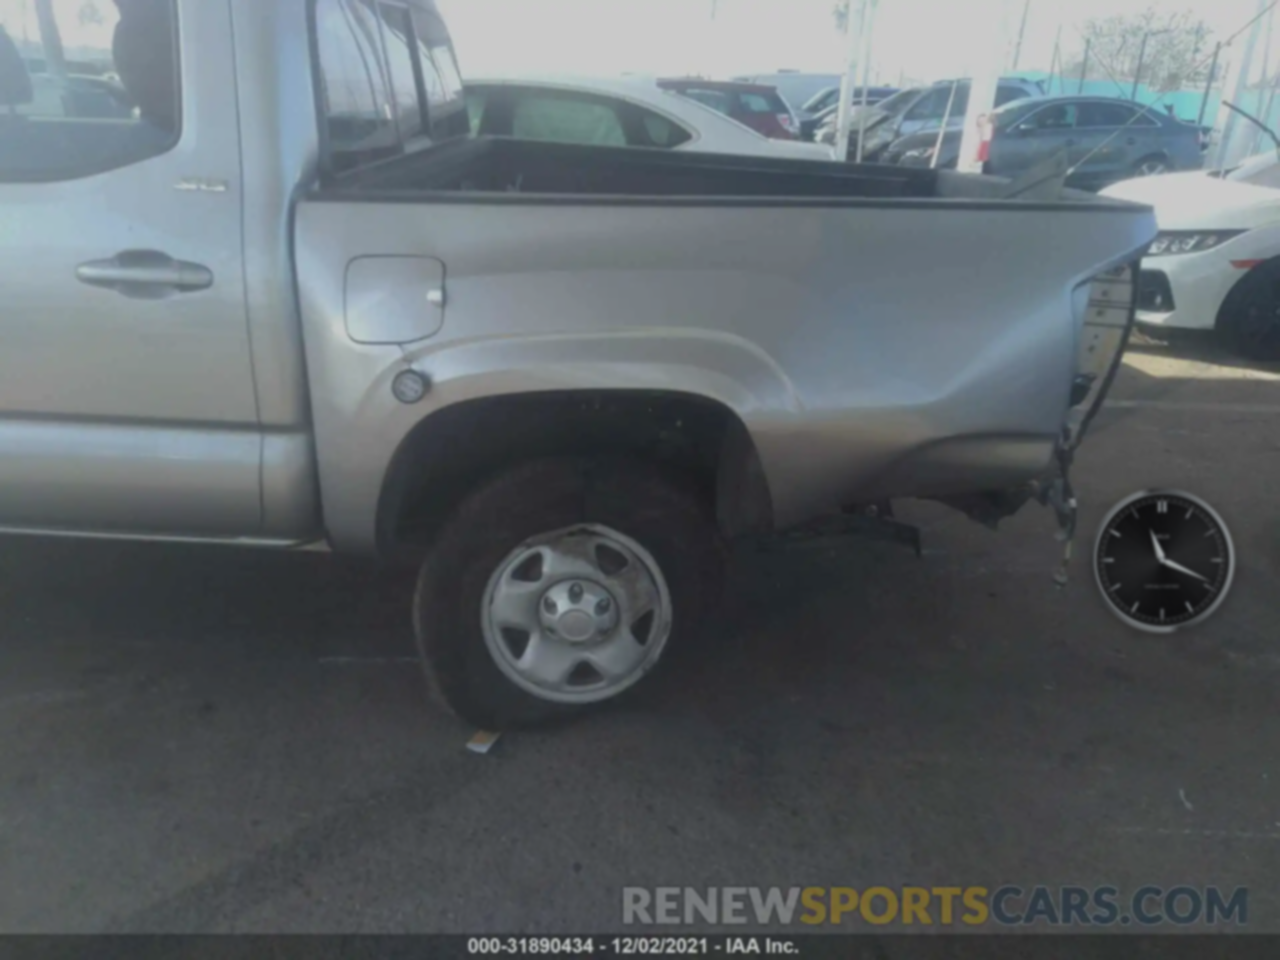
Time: h=11 m=19
